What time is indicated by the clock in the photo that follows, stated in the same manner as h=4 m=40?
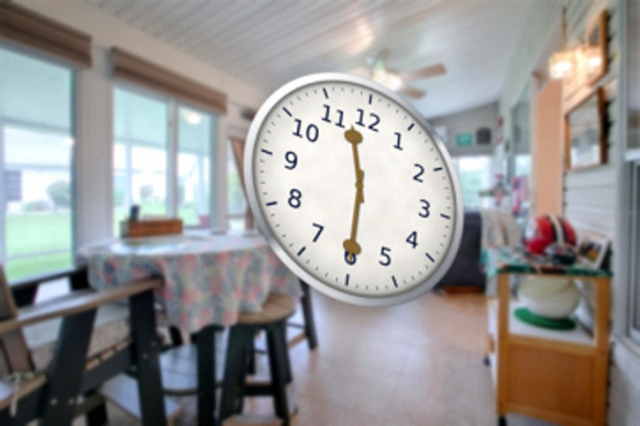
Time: h=11 m=30
